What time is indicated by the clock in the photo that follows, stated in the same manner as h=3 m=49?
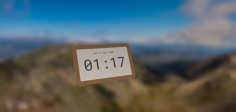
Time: h=1 m=17
